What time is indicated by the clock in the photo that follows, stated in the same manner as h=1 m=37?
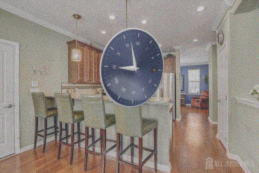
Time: h=8 m=57
